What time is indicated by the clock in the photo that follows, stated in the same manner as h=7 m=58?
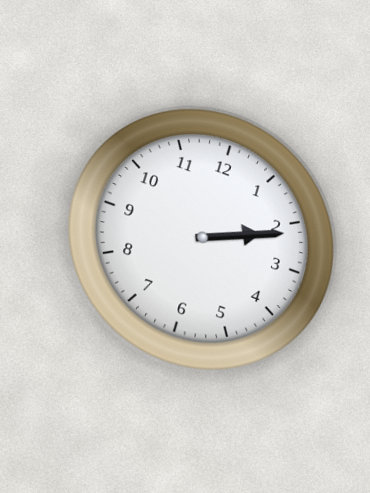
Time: h=2 m=11
